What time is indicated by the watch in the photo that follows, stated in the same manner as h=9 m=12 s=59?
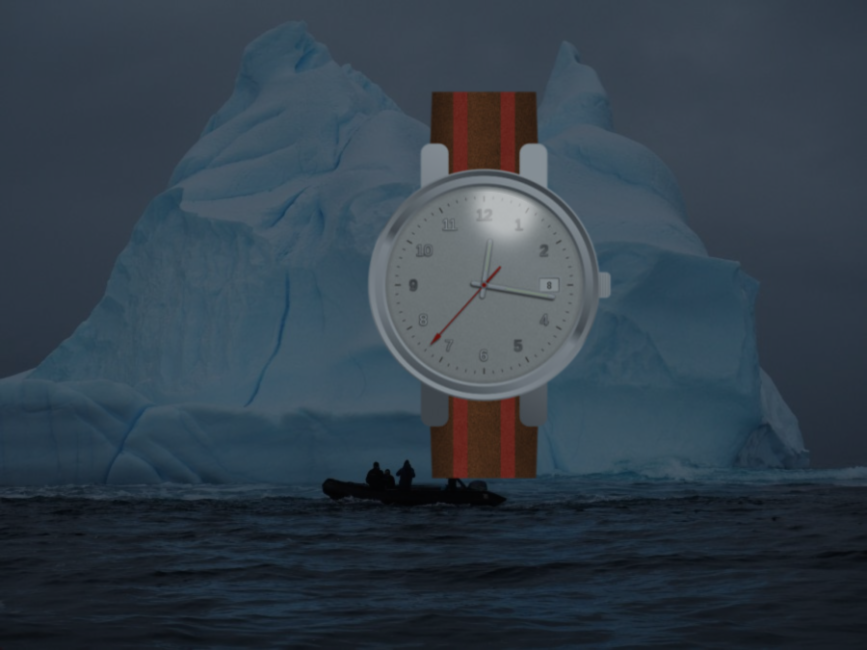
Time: h=12 m=16 s=37
